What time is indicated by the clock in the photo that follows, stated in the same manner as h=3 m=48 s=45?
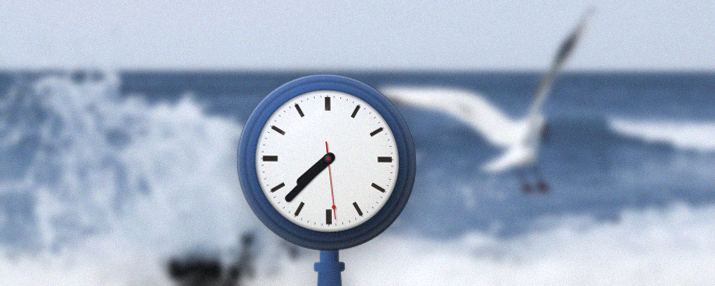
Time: h=7 m=37 s=29
